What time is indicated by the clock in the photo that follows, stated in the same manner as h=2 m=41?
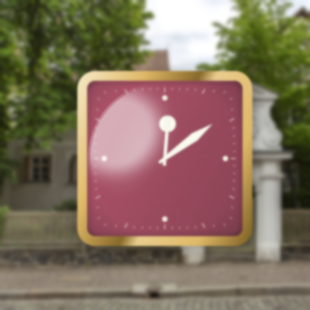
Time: h=12 m=9
